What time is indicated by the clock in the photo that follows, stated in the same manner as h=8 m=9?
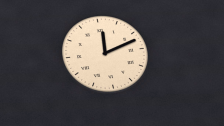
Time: h=12 m=12
